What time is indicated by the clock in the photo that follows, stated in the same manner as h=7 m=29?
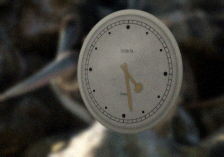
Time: h=4 m=28
